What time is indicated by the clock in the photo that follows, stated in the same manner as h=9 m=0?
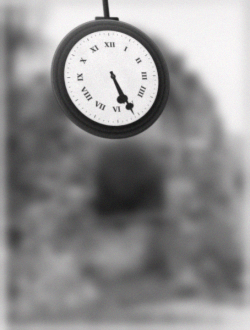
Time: h=5 m=26
